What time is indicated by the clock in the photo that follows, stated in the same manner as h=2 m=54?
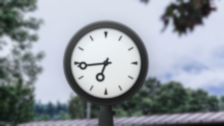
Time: h=6 m=44
